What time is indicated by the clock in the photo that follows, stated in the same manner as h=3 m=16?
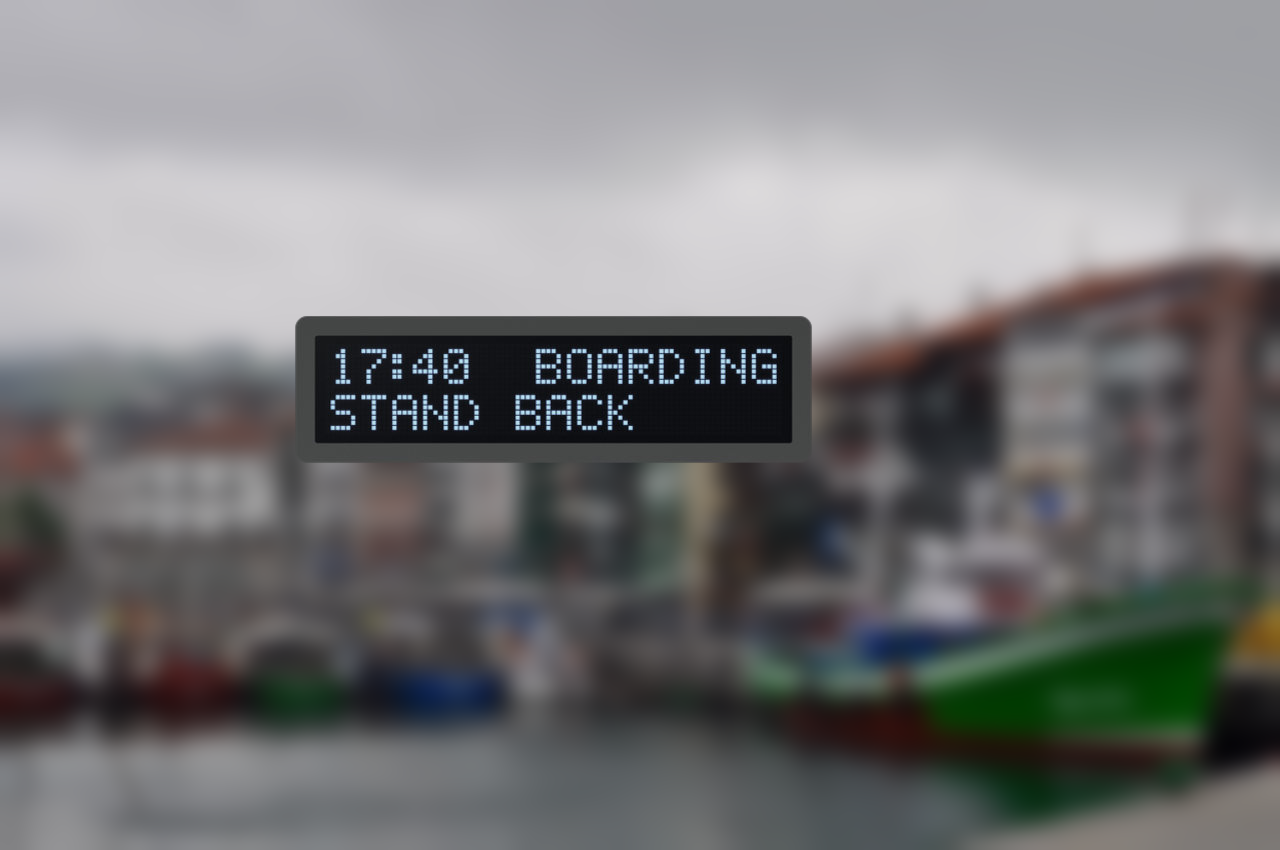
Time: h=17 m=40
